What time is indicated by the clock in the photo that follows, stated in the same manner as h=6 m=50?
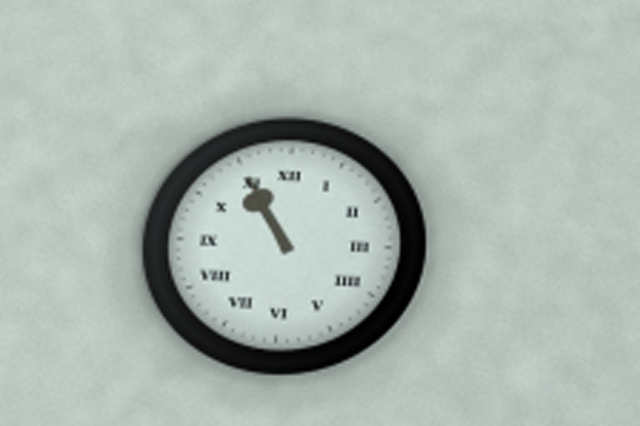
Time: h=10 m=55
